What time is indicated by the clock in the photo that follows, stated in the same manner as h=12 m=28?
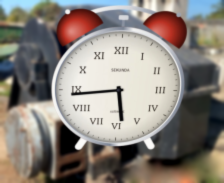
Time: h=5 m=44
